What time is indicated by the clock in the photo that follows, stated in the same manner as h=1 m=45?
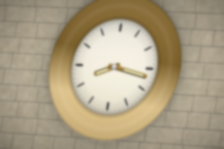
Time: h=8 m=17
